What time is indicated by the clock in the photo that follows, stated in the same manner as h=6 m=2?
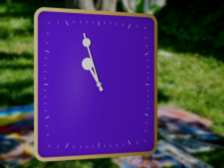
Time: h=10 m=57
